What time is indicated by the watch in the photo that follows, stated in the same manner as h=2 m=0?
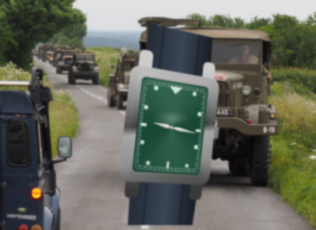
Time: h=9 m=16
